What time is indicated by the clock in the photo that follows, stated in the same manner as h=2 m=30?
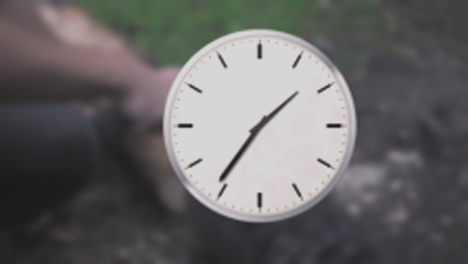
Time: h=1 m=36
